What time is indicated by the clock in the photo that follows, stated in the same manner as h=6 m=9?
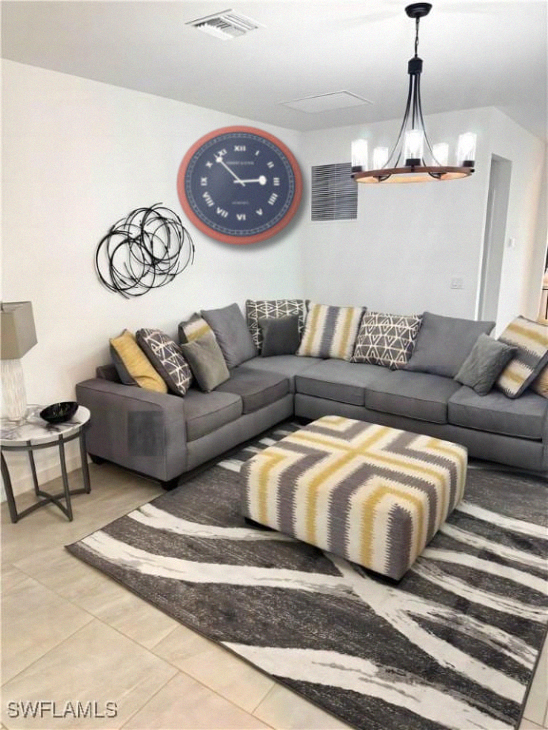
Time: h=2 m=53
